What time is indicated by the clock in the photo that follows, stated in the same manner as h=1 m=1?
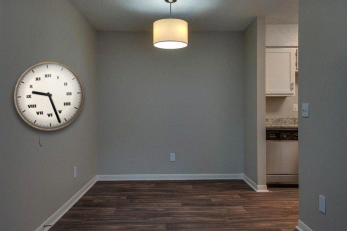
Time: h=9 m=27
